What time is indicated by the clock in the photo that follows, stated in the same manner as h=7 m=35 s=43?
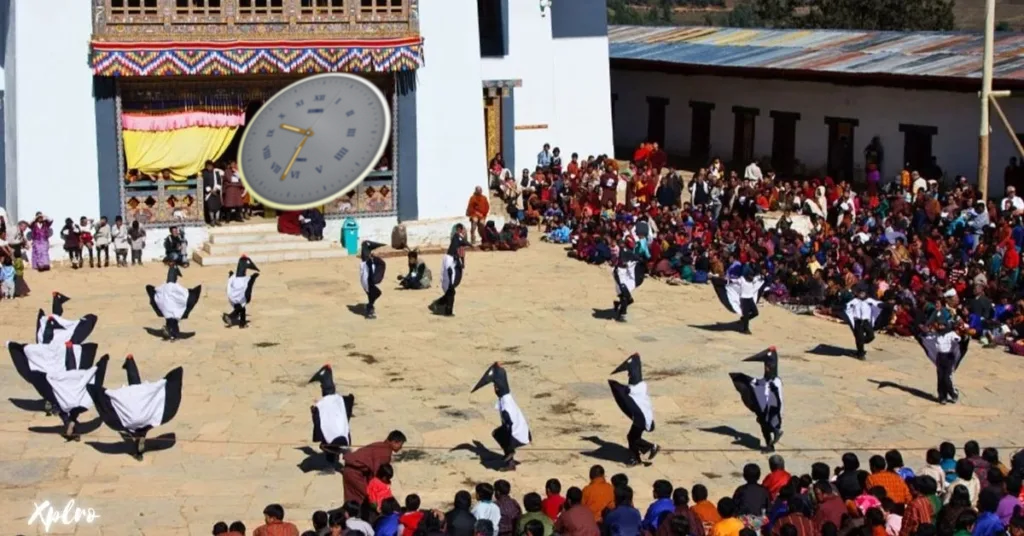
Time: h=9 m=32 s=4
